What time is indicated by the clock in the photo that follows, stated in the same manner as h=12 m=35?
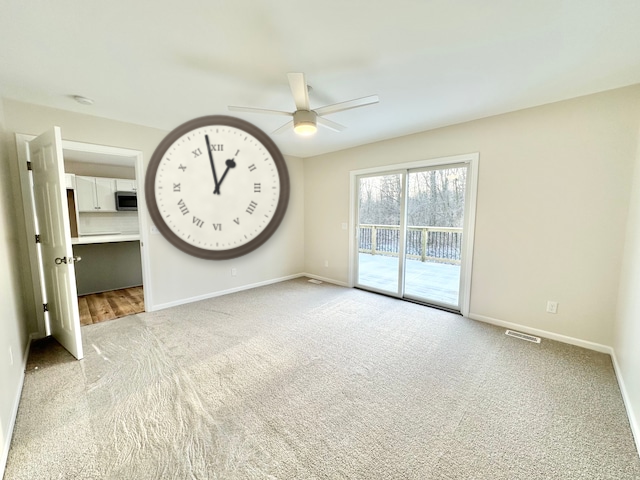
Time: h=12 m=58
